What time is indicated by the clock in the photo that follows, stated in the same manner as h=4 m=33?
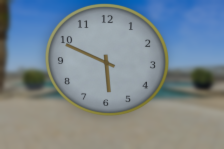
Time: h=5 m=49
